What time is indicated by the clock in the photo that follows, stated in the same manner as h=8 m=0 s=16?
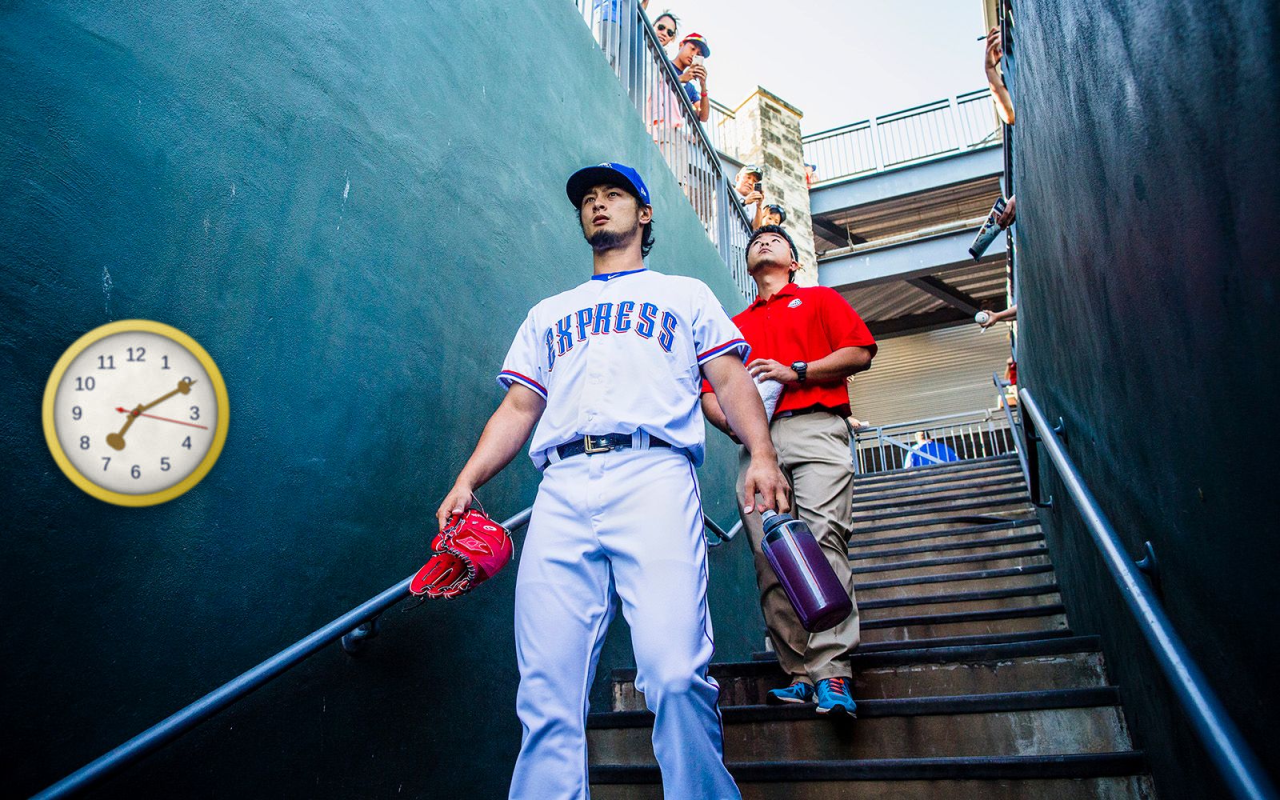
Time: h=7 m=10 s=17
